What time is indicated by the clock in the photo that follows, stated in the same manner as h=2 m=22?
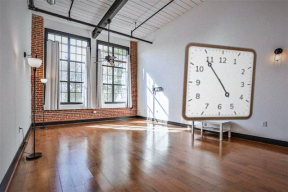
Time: h=4 m=54
